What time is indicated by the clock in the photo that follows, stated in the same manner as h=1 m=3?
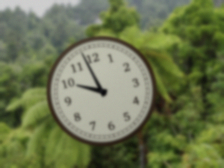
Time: h=9 m=58
